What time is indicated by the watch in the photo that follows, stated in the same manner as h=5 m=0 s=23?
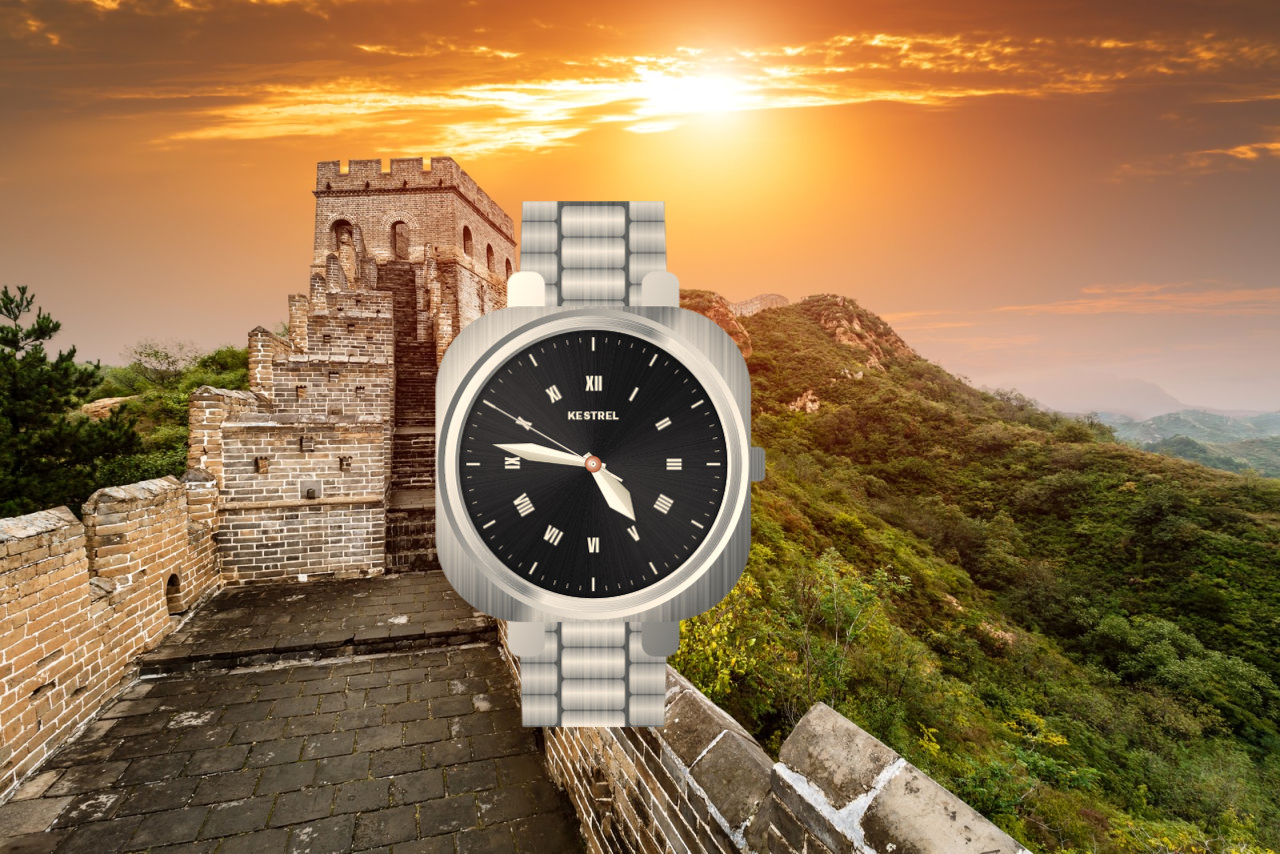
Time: h=4 m=46 s=50
